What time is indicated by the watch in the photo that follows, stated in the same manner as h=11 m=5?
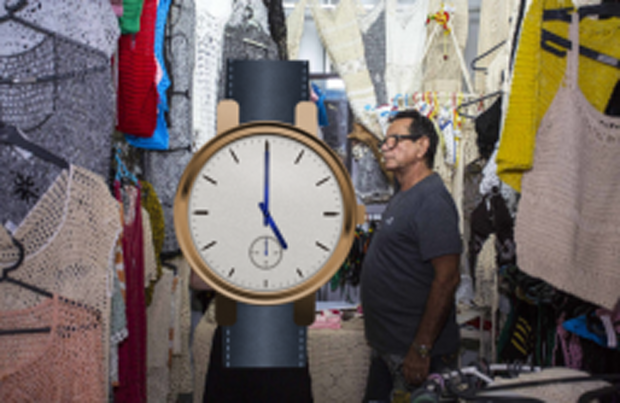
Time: h=5 m=0
